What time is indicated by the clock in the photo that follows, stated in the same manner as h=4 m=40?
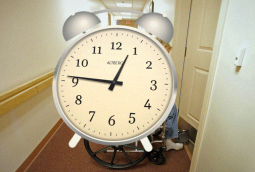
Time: h=12 m=46
